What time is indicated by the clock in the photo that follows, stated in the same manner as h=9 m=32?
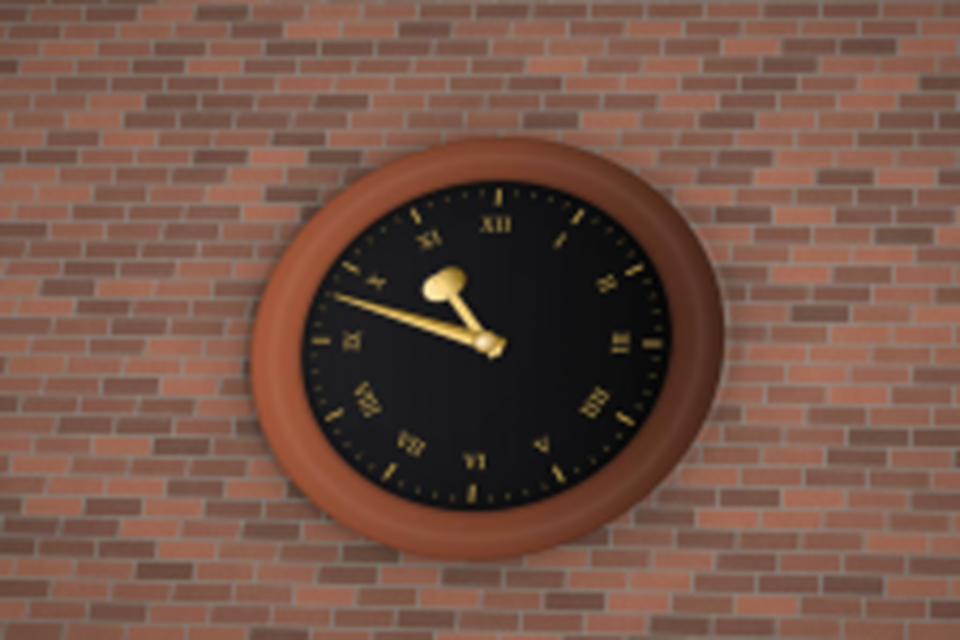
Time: h=10 m=48
